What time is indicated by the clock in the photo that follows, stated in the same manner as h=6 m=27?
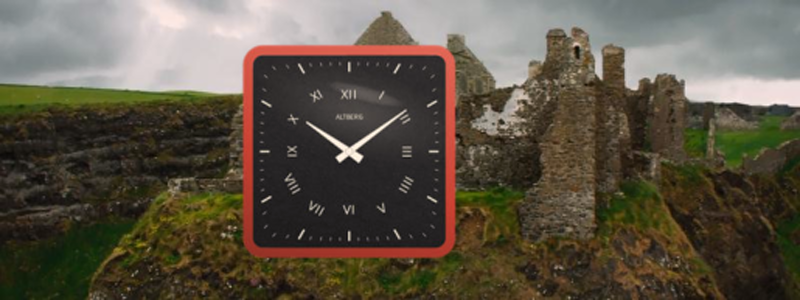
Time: h=10 m=9
